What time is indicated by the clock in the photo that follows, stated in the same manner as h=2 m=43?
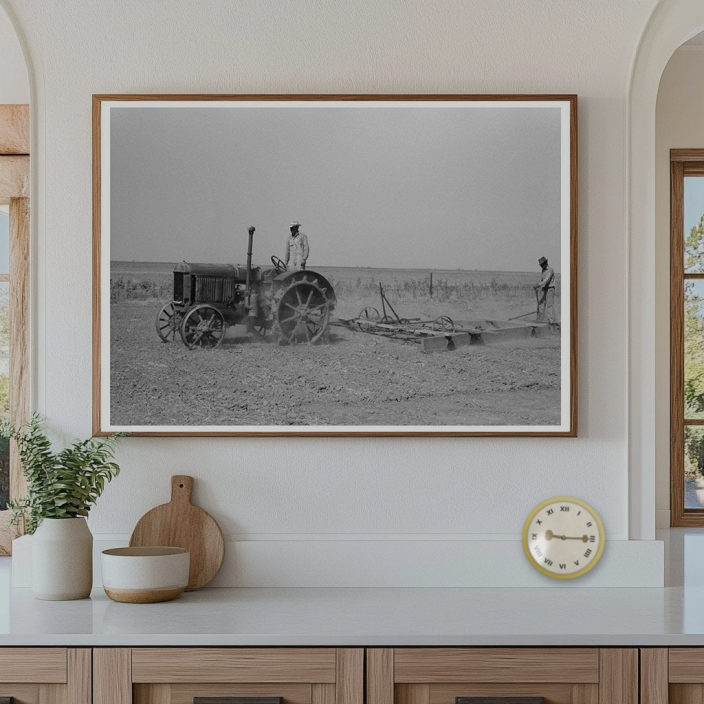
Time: h=9 m=15
